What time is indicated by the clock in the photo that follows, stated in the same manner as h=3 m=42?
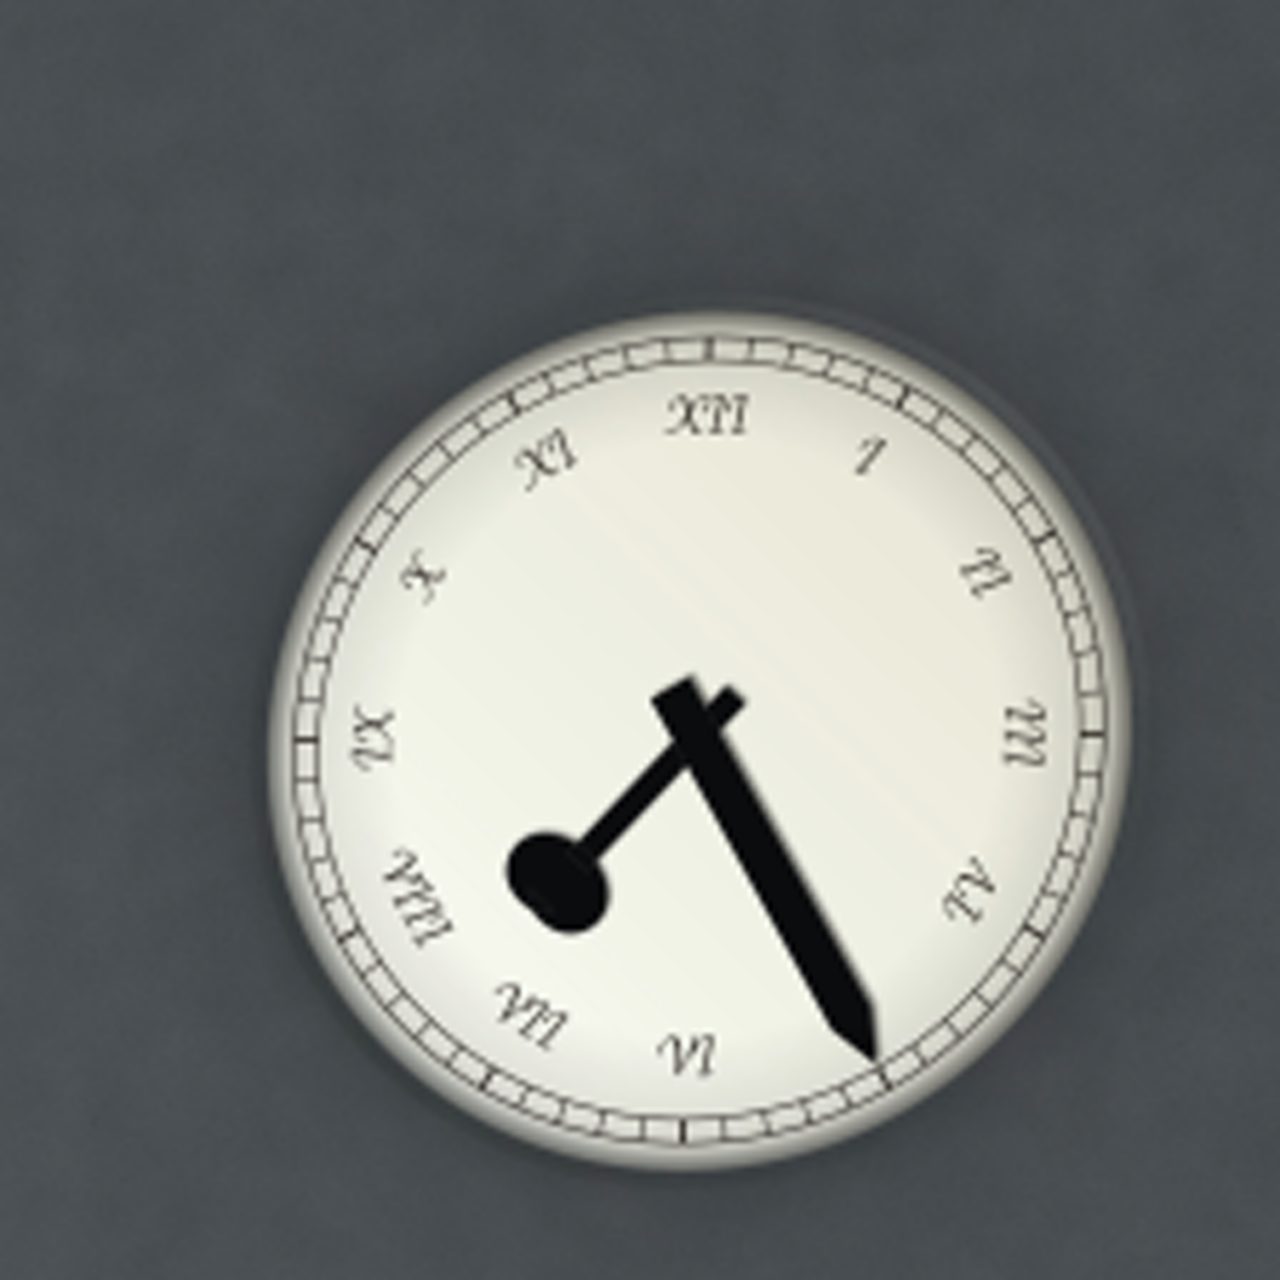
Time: h=7 m=25
